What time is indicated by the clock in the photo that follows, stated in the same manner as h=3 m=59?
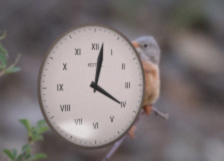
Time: h=4 m=2
